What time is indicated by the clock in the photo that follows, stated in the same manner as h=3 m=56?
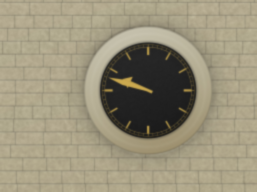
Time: h=9 m=48
